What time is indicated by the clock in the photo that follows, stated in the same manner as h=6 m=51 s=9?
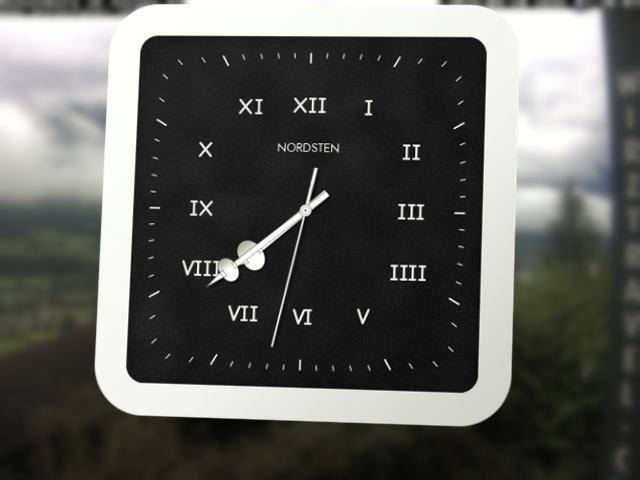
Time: h=7 m=38 s=32
